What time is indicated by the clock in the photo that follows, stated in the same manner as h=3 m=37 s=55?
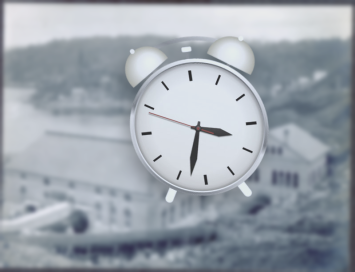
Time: h=3 m=32 s=49
